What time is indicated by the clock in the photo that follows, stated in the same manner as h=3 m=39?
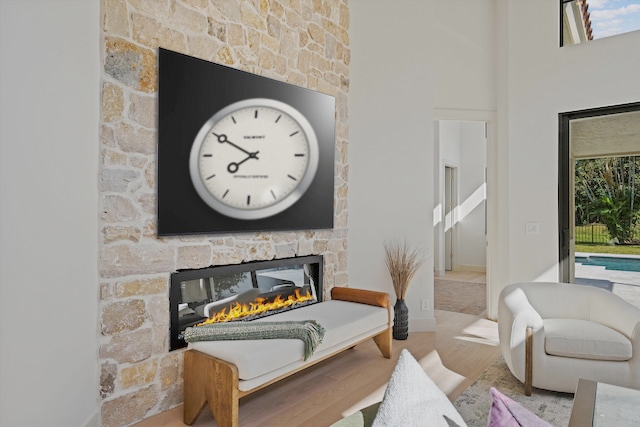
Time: h=7 m=50
